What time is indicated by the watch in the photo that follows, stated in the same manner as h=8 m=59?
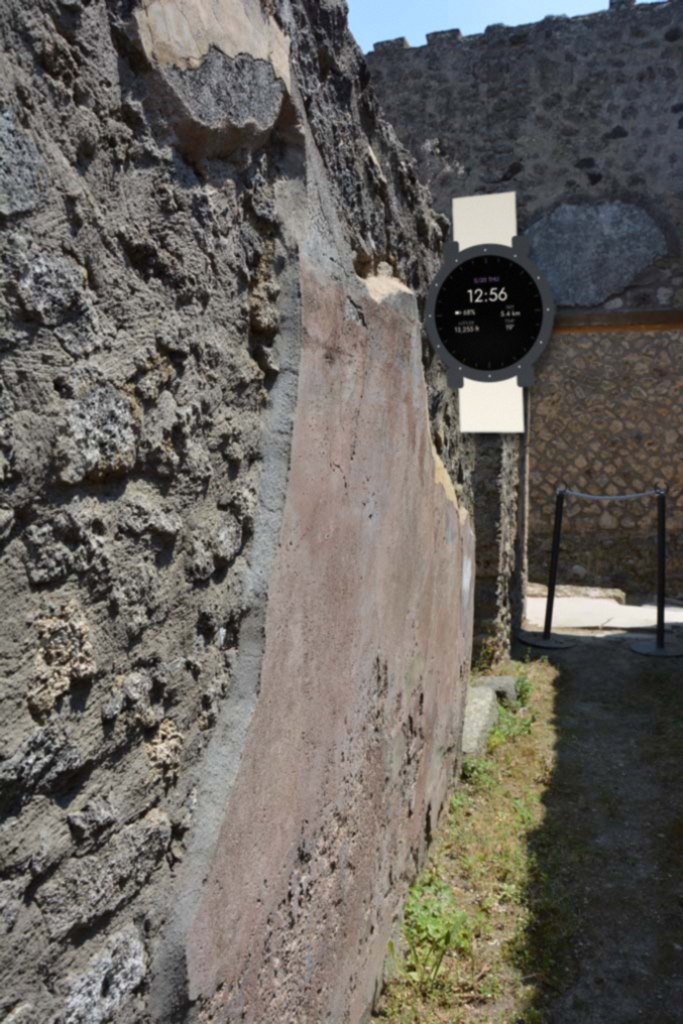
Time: h=12 m=56
